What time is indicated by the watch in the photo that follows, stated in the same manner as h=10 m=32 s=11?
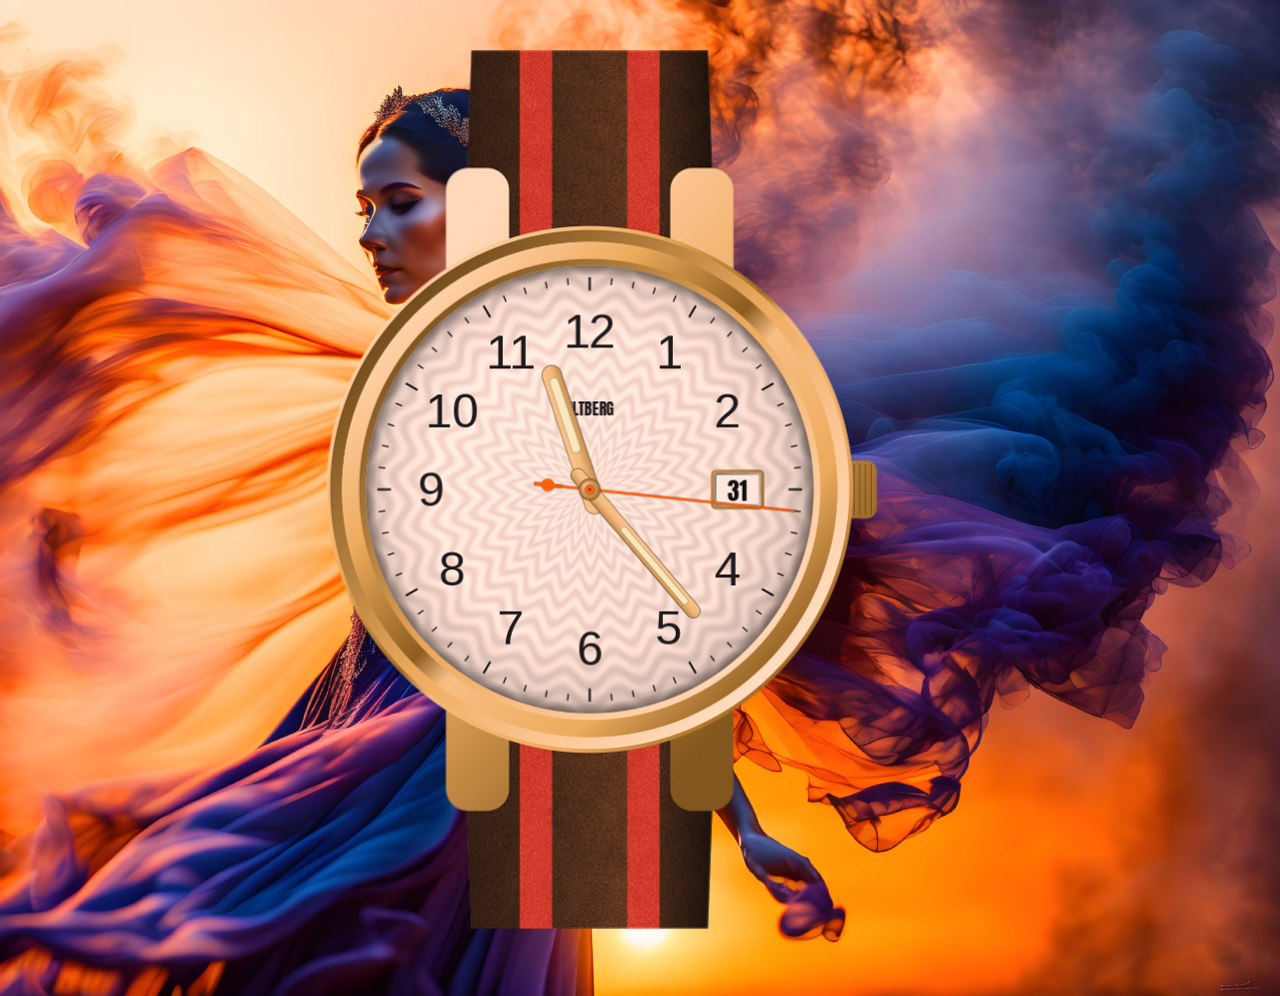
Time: h=11 m=23 s=16
